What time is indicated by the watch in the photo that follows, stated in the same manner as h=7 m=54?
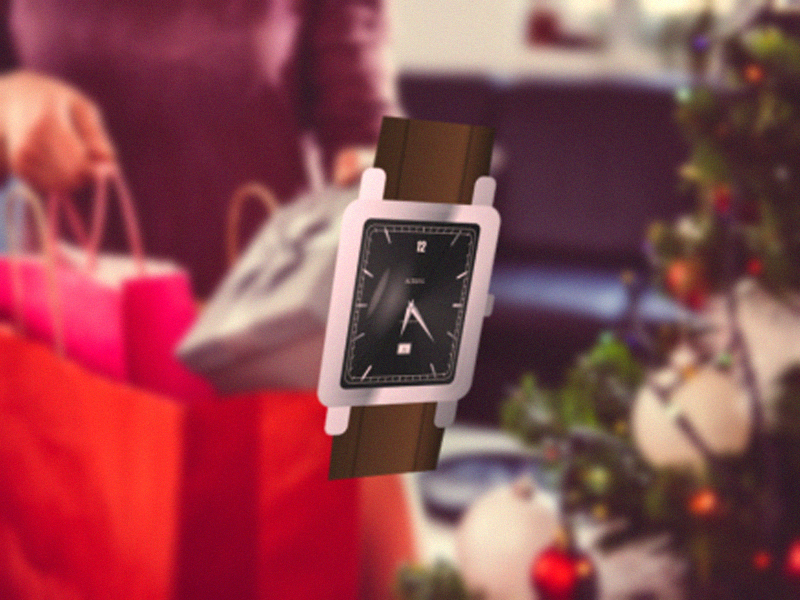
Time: h=6 m=23
